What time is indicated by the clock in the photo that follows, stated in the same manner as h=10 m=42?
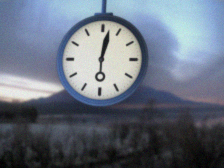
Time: h=6 m=2
